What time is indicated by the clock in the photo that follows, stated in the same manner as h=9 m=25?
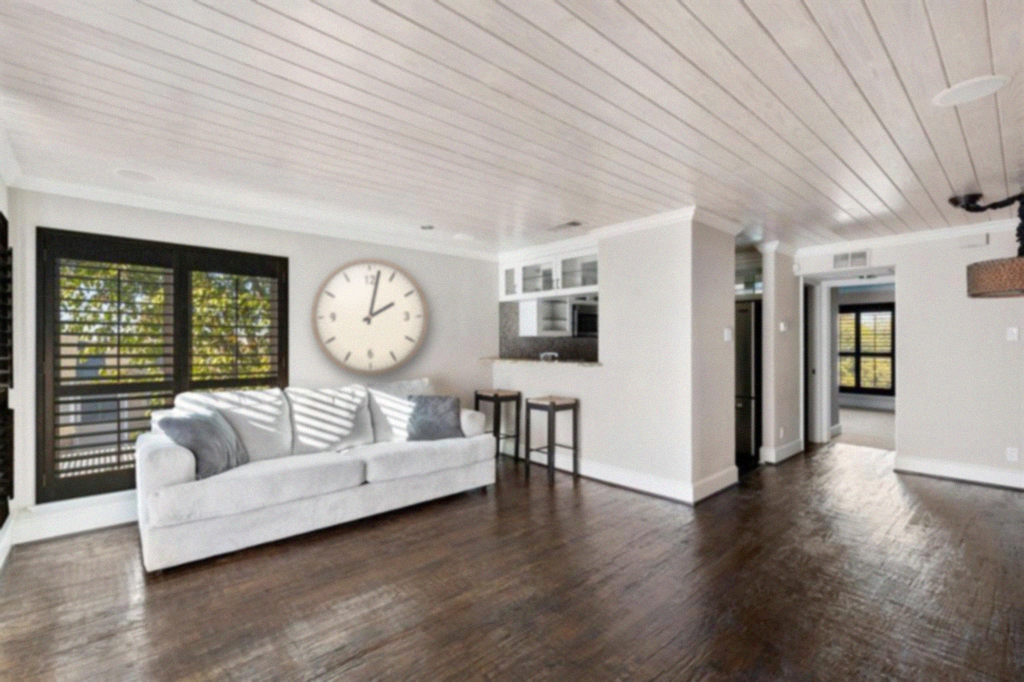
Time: h=2 m=2
